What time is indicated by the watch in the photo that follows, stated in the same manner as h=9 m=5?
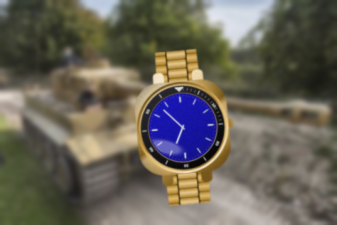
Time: h=6 m=53
